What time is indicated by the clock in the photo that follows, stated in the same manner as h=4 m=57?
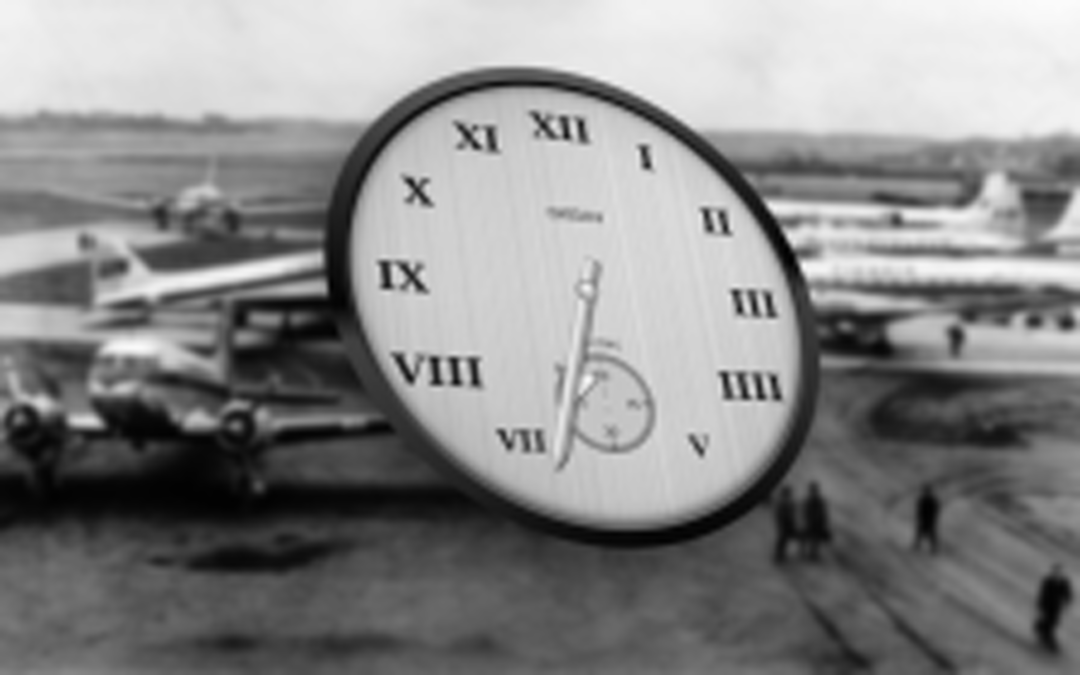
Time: h=6 m=33
